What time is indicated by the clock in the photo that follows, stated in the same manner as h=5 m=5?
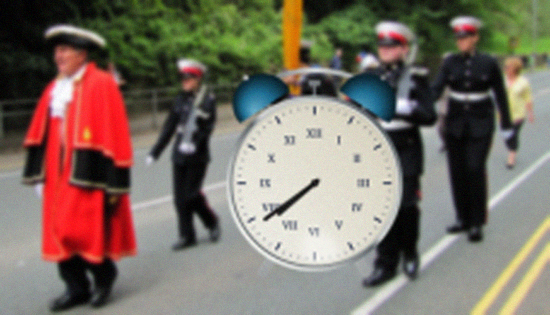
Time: h=7 m=39
